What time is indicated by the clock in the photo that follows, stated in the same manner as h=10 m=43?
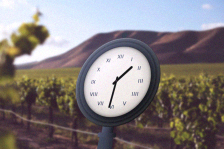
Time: h=1 m=31
